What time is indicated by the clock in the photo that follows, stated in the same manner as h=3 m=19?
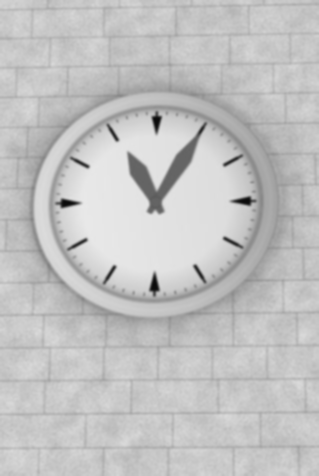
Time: h=11 m=5
